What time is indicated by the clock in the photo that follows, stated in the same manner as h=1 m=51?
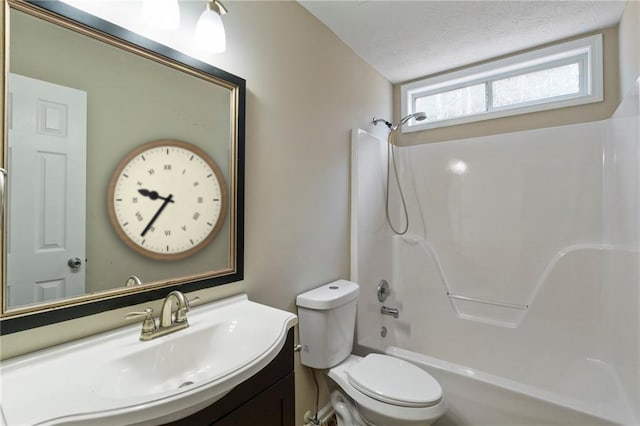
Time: h=9 m=36
